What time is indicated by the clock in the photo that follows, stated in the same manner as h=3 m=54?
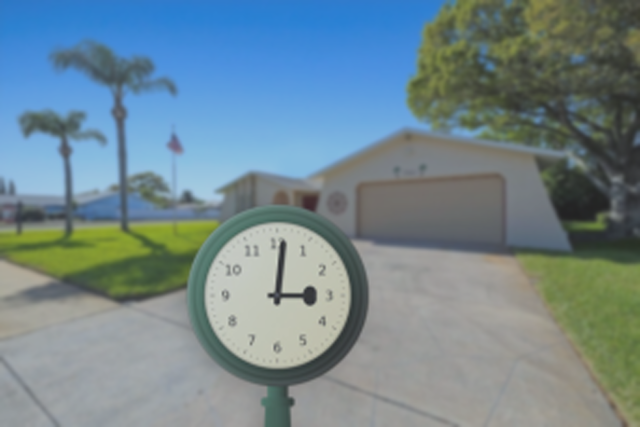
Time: h=3 m=1
